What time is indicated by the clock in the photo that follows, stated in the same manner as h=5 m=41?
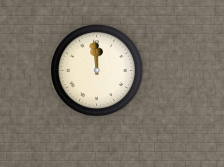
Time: h=11 m=59
